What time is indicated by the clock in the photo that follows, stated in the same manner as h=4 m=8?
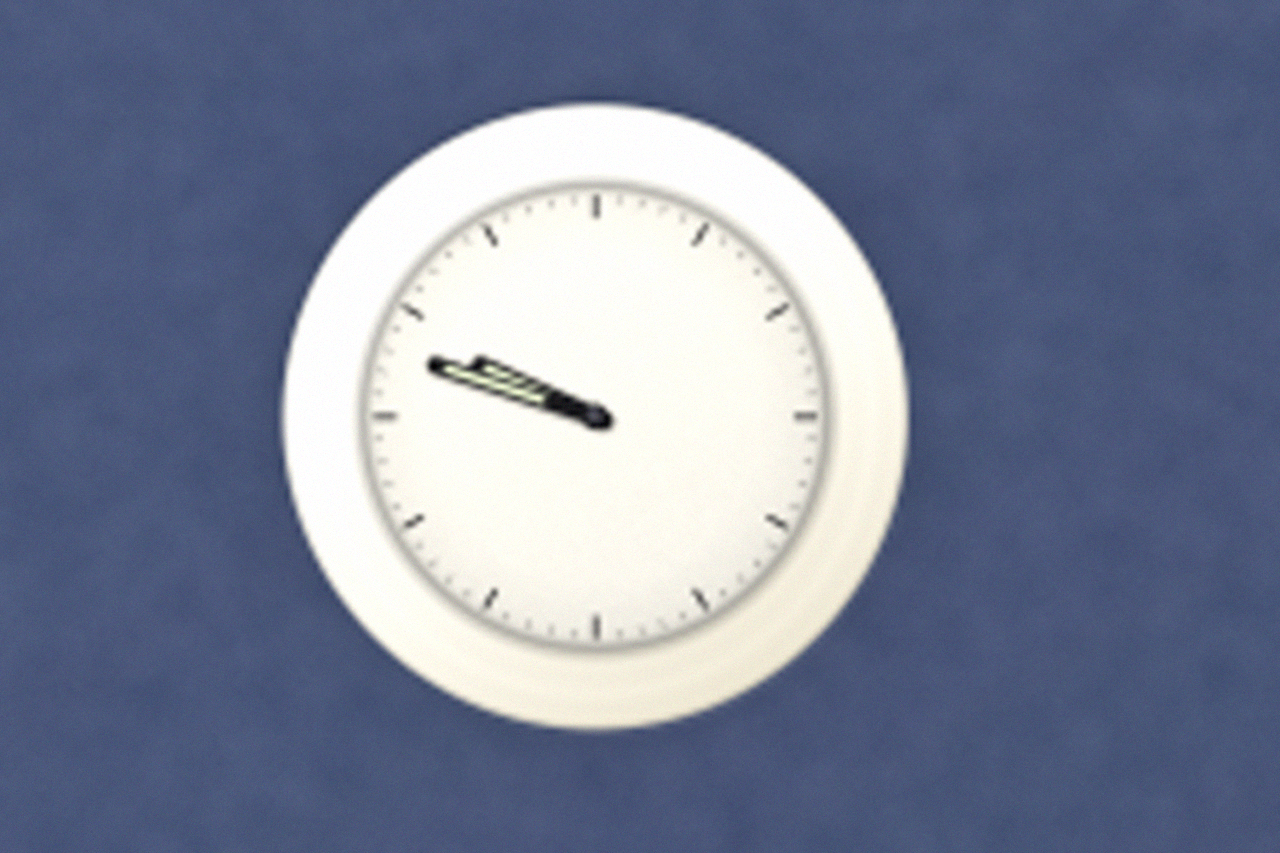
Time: h=9 m=48
